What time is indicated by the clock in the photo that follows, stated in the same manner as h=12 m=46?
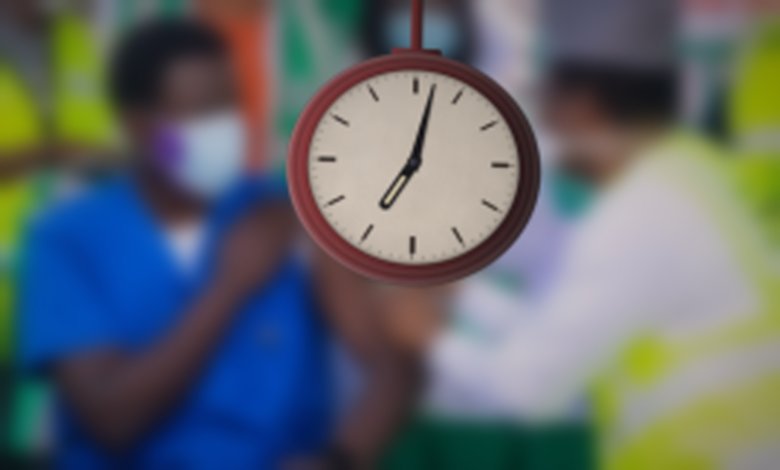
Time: h=7 m=2
